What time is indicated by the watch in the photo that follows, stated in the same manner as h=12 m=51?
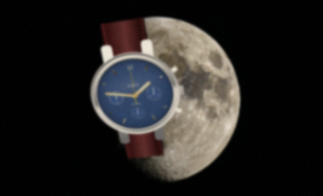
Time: h=1 m=47
